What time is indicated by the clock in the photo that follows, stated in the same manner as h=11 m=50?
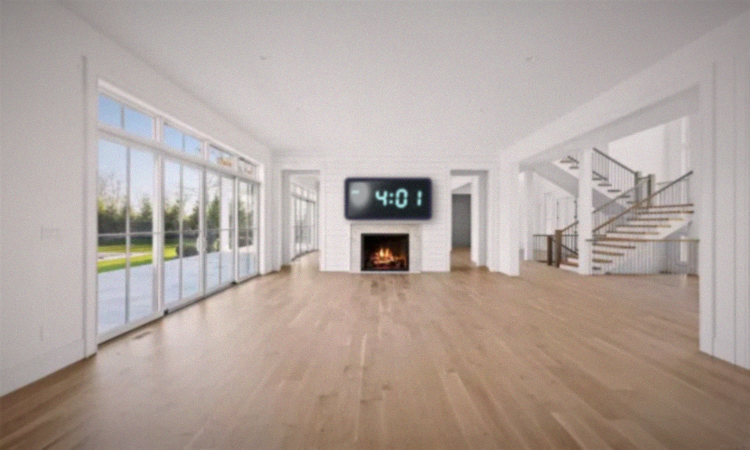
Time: h=4 m=1
